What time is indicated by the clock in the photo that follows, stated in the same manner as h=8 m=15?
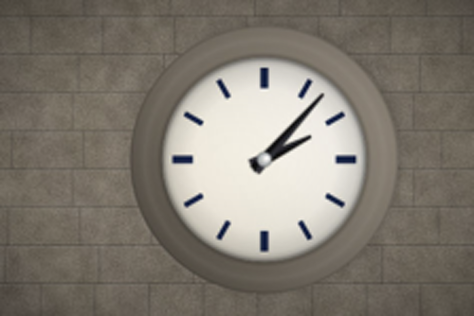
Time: h=2 m=7
